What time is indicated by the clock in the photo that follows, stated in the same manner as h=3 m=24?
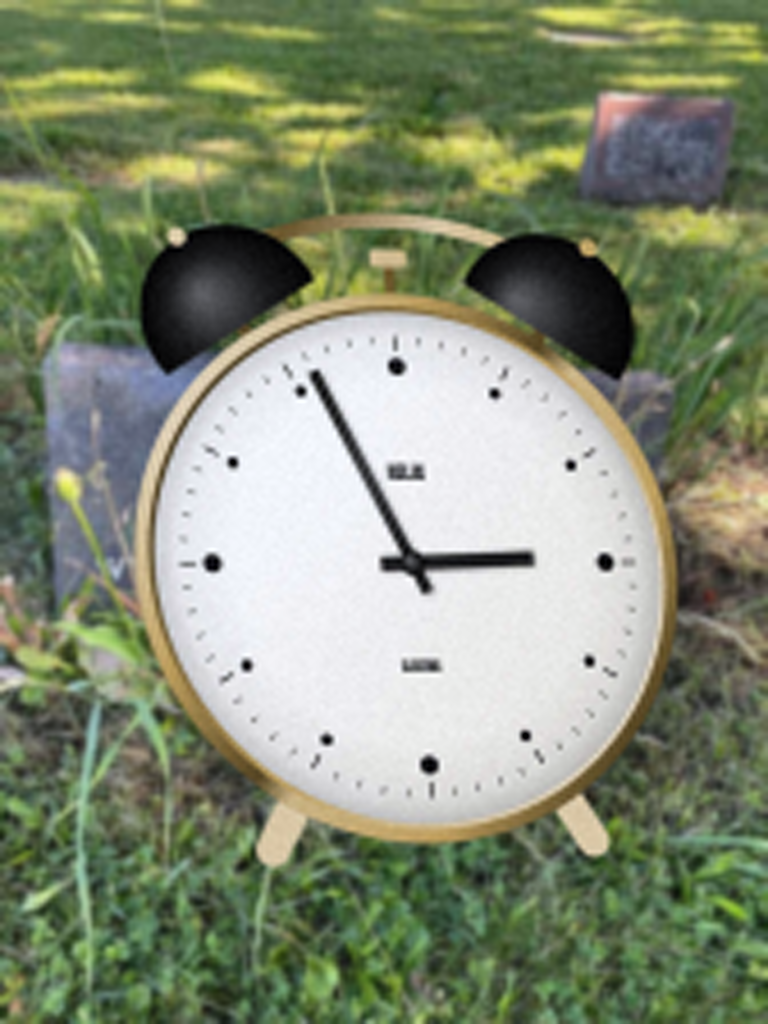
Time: h=2 m=56
